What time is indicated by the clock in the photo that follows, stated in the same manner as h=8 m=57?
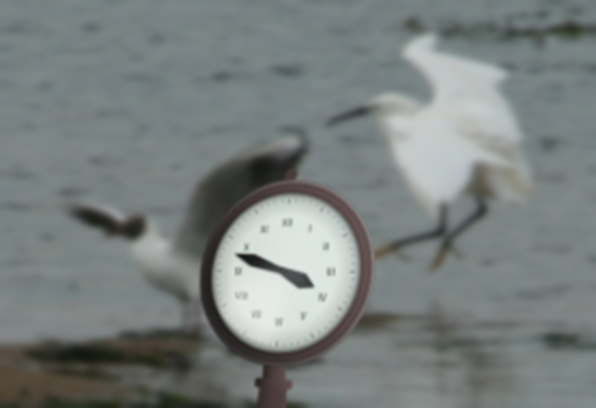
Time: h=3 m=48
